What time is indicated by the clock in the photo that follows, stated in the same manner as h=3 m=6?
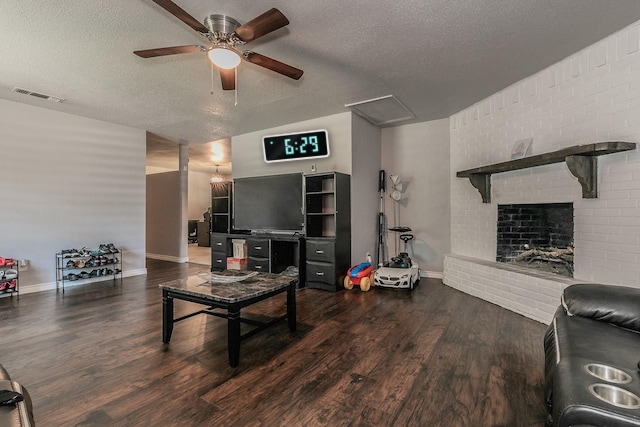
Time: h=6 m=29
